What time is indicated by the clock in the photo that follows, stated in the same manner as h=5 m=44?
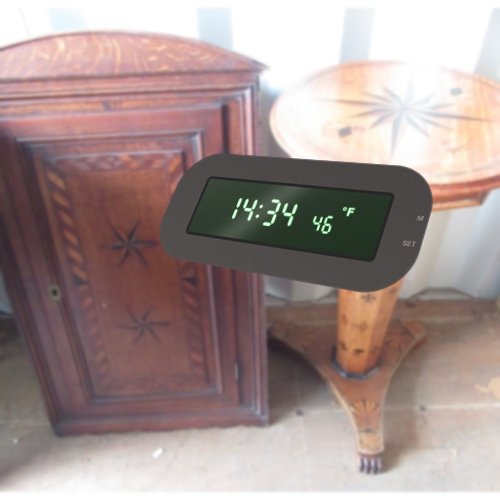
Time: h=14 m=34
